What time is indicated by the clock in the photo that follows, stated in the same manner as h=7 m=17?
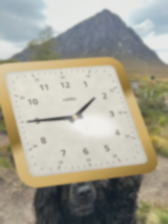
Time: h=1 m=45
